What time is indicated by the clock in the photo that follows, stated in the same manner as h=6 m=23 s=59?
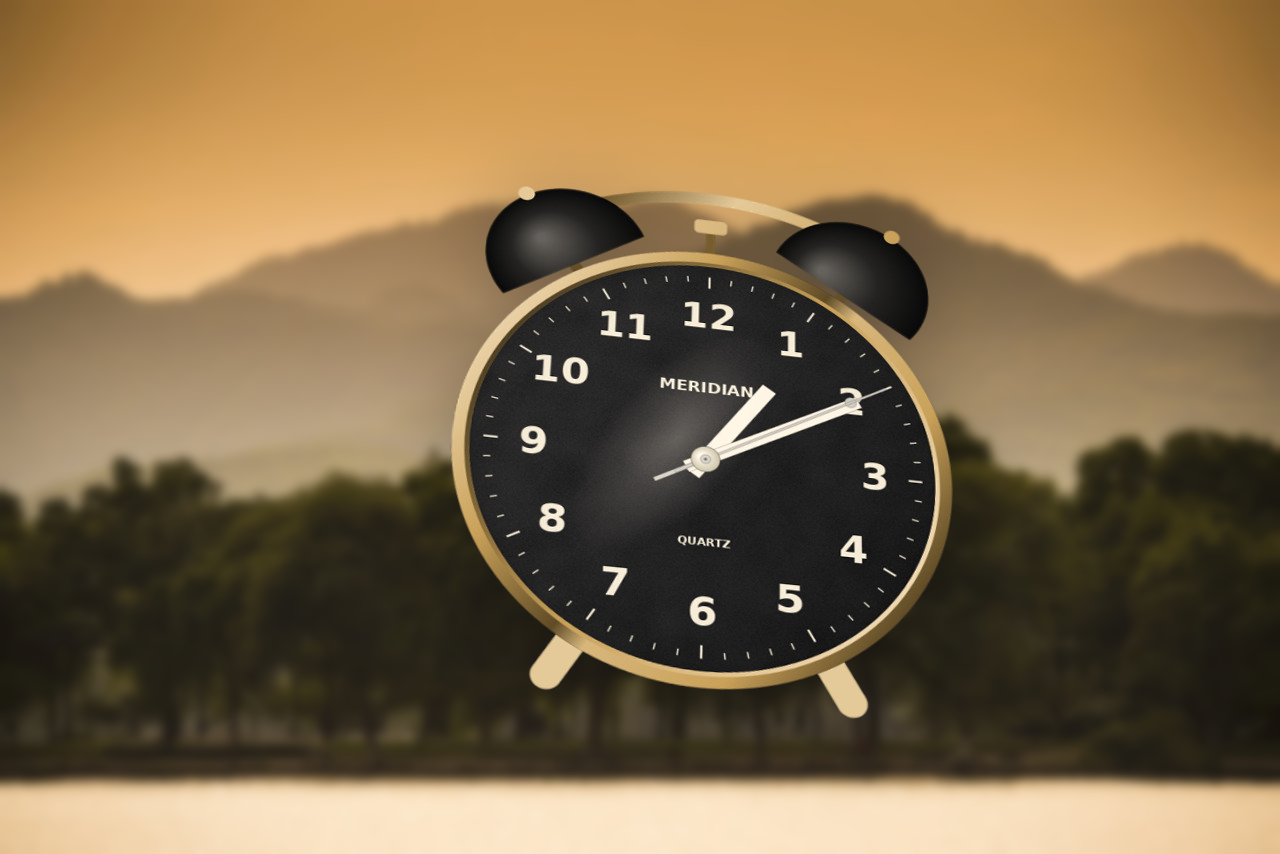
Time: h=1 m=10 s=10
